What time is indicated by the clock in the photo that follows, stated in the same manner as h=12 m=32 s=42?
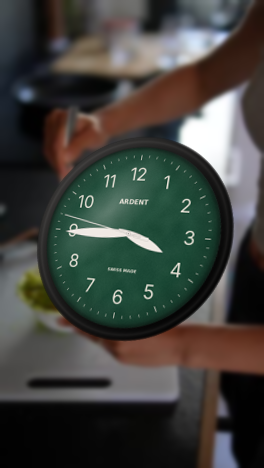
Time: h=3 m=44 s=47
